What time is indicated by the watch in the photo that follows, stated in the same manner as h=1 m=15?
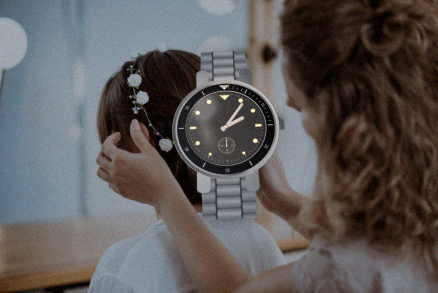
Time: h=2 m=6
